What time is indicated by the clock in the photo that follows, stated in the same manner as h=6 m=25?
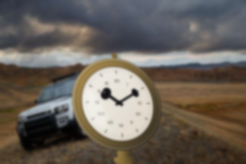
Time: h=10 m=10
